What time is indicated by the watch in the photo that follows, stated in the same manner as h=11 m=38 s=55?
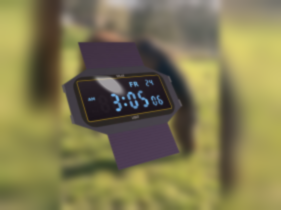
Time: h=3 m=5 s=6
